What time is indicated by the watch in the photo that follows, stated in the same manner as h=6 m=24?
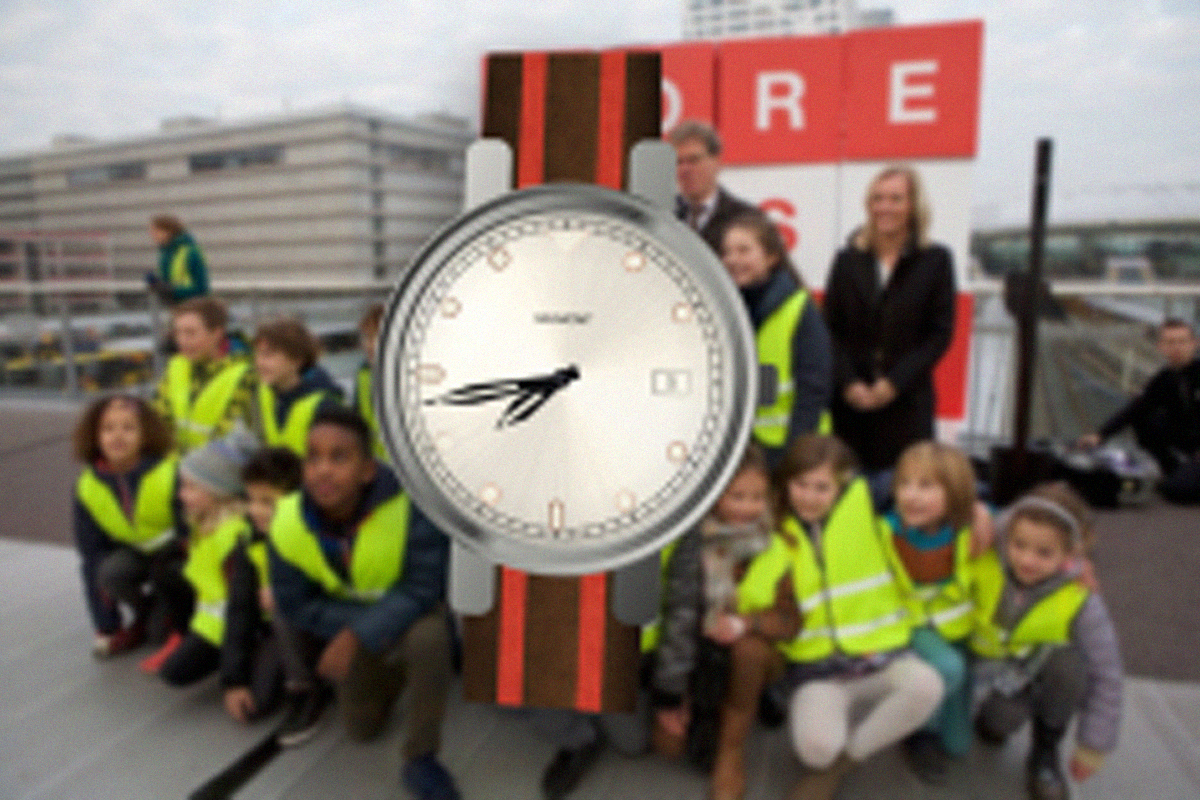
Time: h=7 m=43
